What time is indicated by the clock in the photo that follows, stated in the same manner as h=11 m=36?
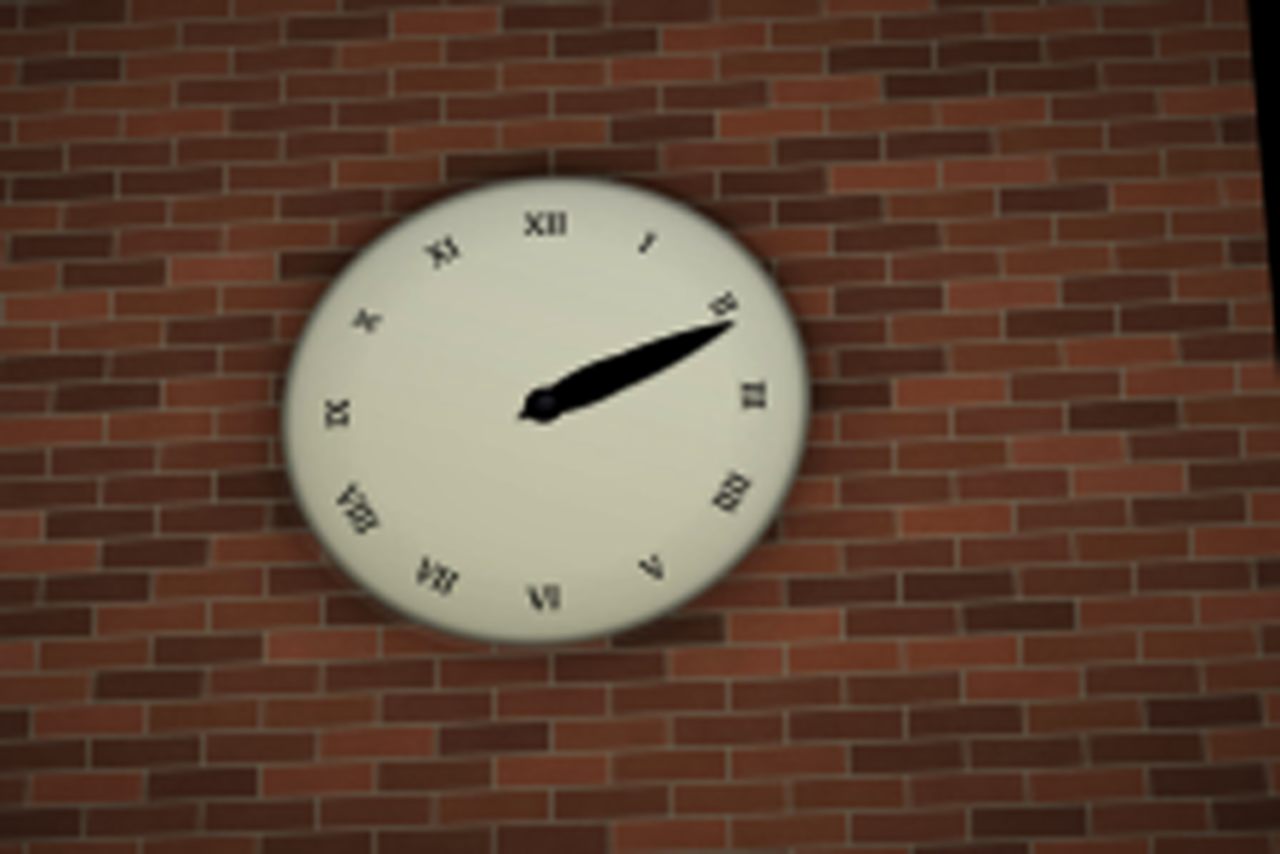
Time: h=2 m=11
